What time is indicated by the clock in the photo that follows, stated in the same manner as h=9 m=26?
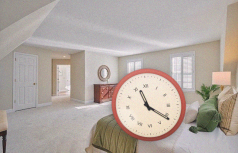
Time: h=11 m=21
